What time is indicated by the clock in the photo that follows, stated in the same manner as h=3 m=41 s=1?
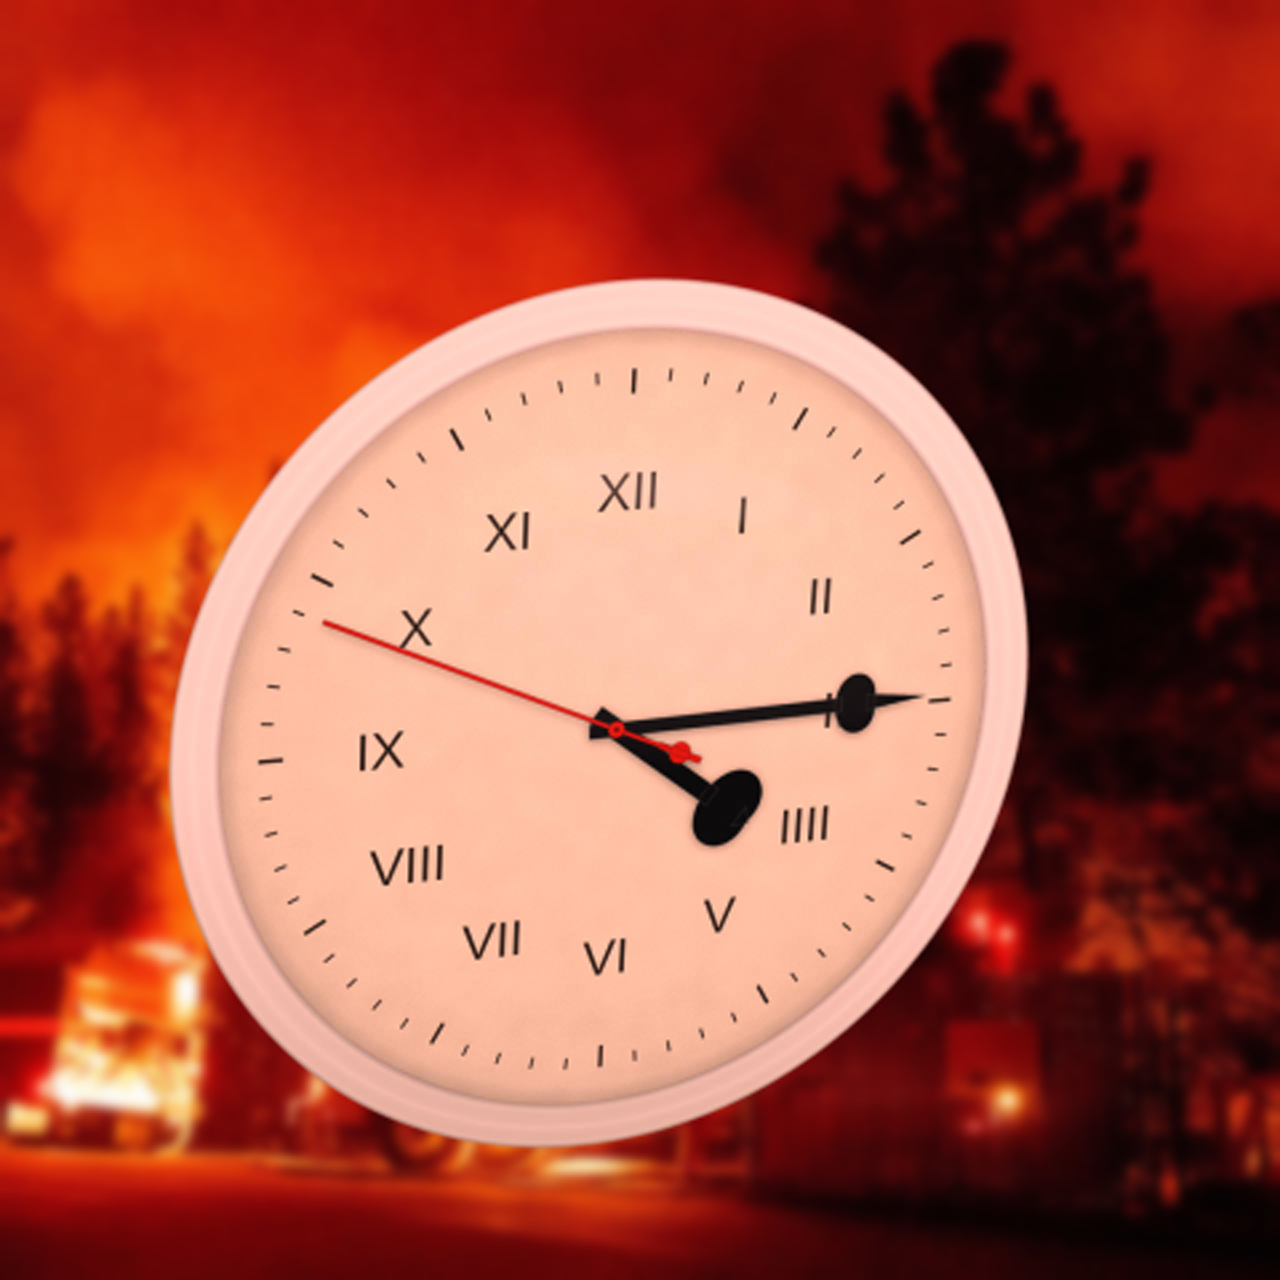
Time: h=4 m=14 s=49
